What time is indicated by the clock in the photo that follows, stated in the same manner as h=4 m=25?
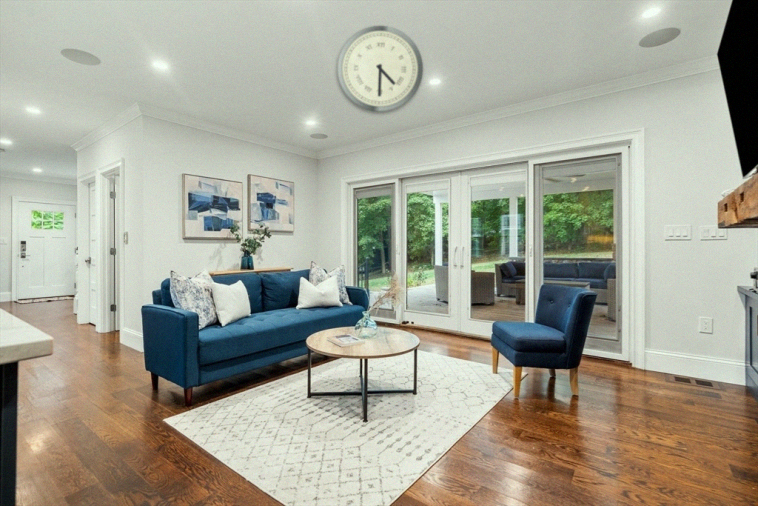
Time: h=4 m=30
